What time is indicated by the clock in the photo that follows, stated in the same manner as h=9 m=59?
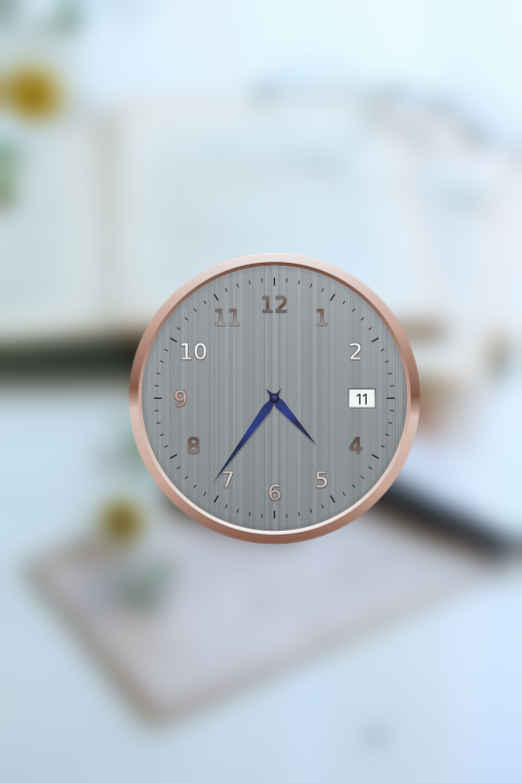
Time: h=4 m=36
